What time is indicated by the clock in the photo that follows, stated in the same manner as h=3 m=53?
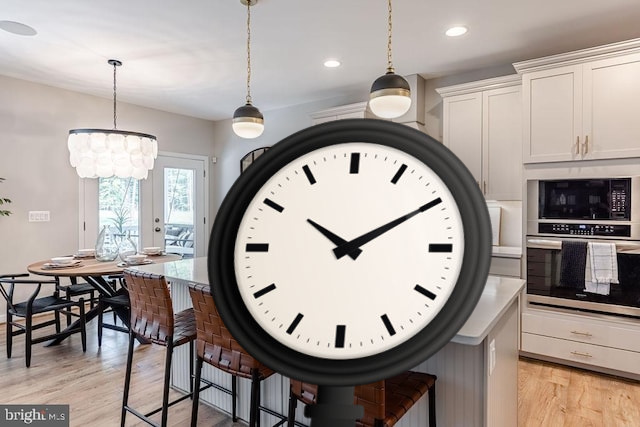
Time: h=10 m=10
